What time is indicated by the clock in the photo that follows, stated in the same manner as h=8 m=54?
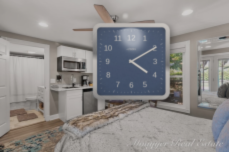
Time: h=4 m=10
